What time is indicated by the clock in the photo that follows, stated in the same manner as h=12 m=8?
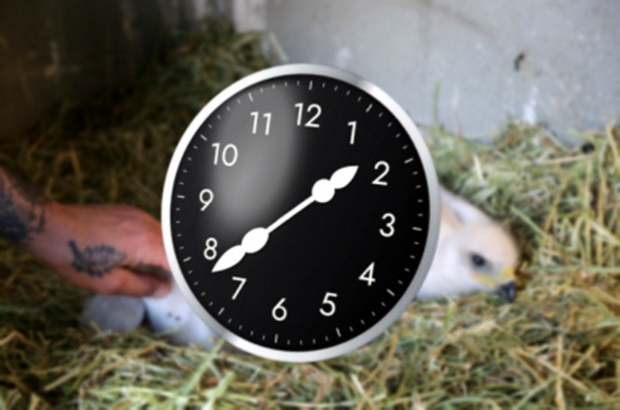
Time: h=1 m=38
